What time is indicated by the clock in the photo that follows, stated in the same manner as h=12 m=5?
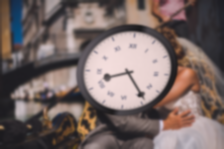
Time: h=8 m=24
